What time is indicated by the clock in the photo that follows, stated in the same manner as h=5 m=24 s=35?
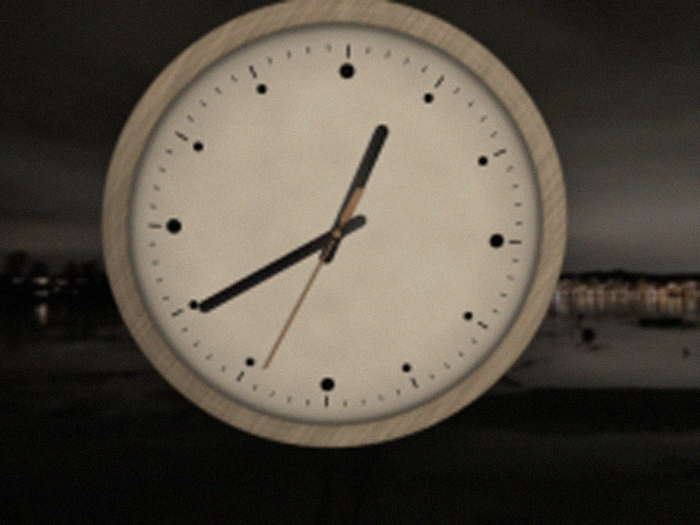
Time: h=12 m=39 s=34
